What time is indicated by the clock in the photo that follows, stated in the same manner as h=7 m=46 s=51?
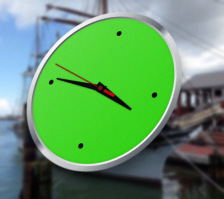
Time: h=3 m=45 s=48
